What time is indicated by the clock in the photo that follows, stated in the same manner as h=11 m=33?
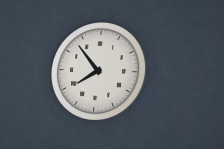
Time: h=7 m=53
